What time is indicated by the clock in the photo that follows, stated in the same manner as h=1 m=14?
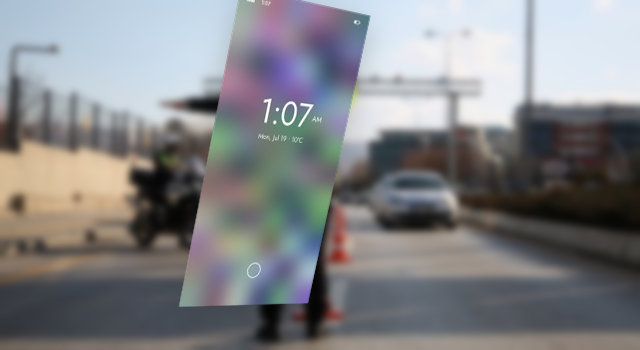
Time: h=1 m=7
